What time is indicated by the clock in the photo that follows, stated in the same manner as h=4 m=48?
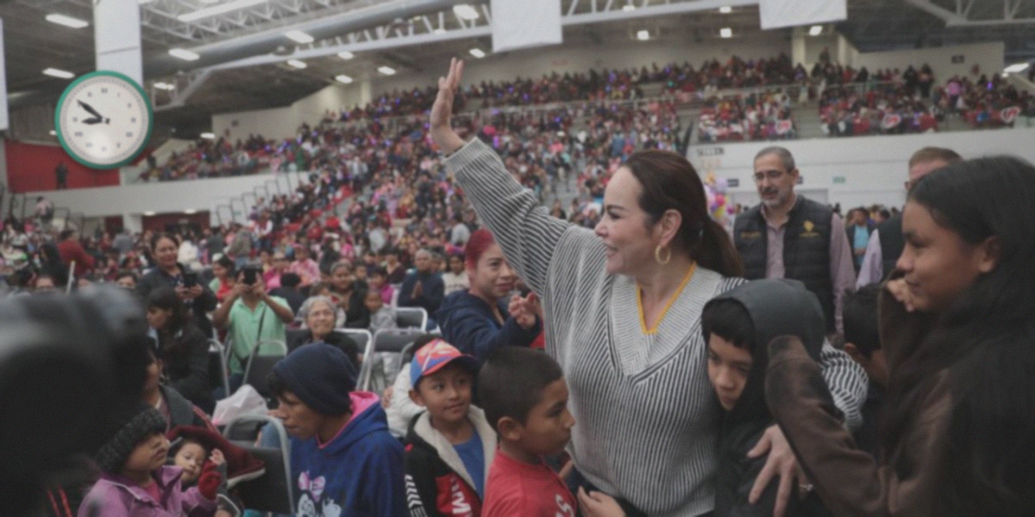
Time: h=8 m=51
